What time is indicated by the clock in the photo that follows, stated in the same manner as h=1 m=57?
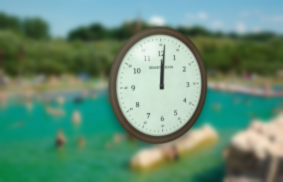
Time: h=12 m=1
